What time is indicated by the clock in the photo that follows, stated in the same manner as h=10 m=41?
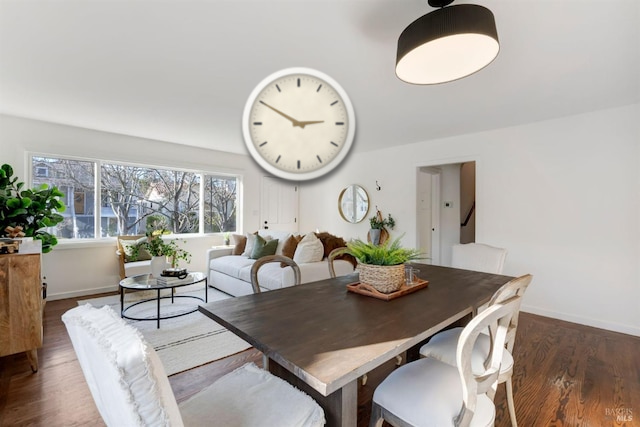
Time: h=2 m=50
